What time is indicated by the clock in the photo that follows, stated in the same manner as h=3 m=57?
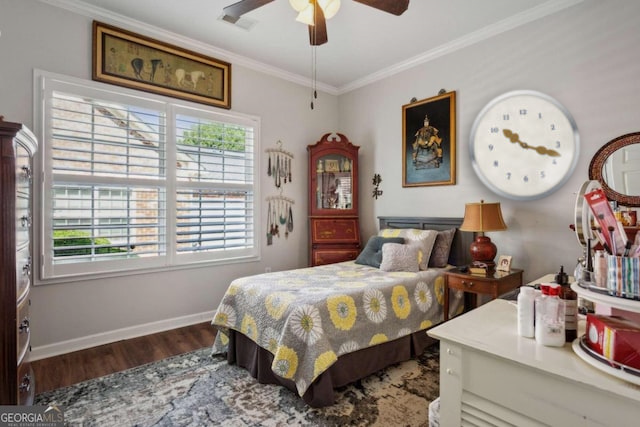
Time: h=10 m=18
